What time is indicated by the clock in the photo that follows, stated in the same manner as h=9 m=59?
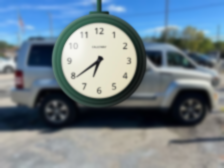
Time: h=6 m=39
